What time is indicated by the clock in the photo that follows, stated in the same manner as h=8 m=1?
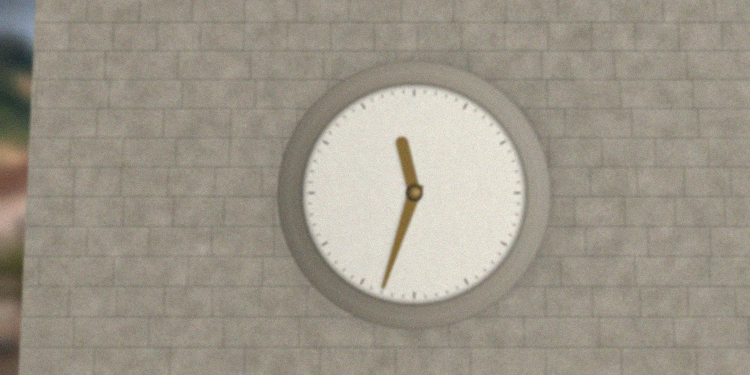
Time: h=11 m=33
